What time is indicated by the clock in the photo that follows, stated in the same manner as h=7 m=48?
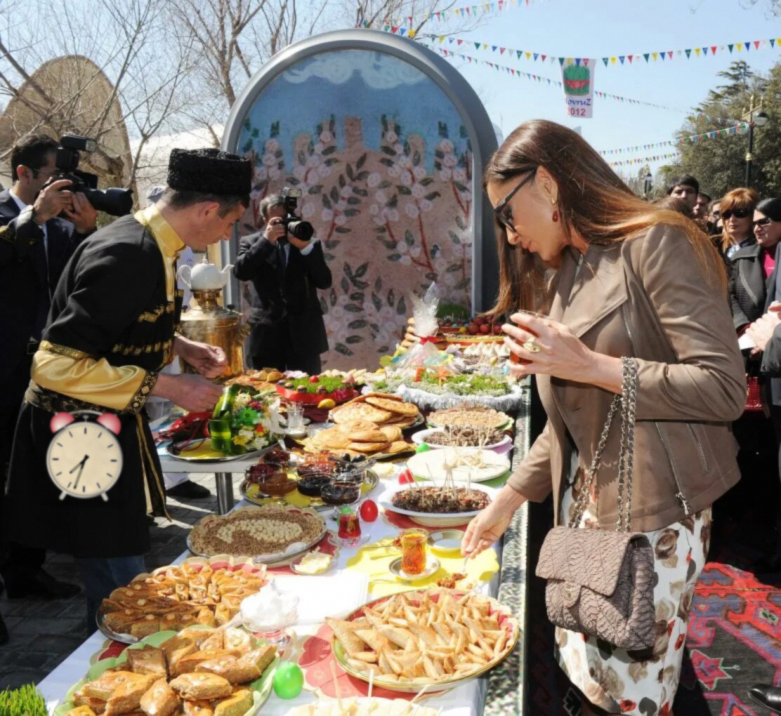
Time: h=7 m=33
